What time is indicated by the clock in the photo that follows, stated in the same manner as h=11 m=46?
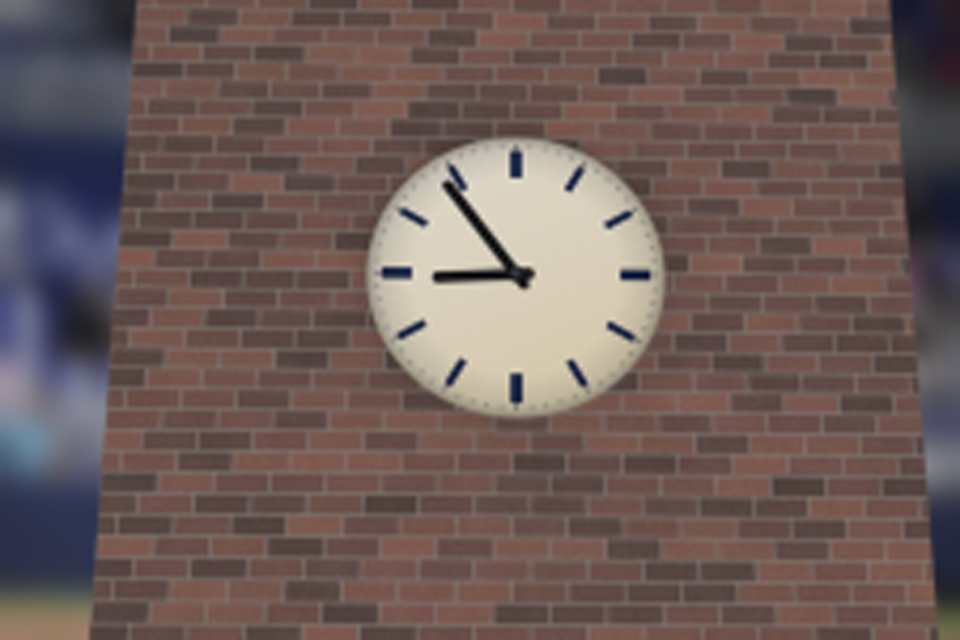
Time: h=8 m=54
